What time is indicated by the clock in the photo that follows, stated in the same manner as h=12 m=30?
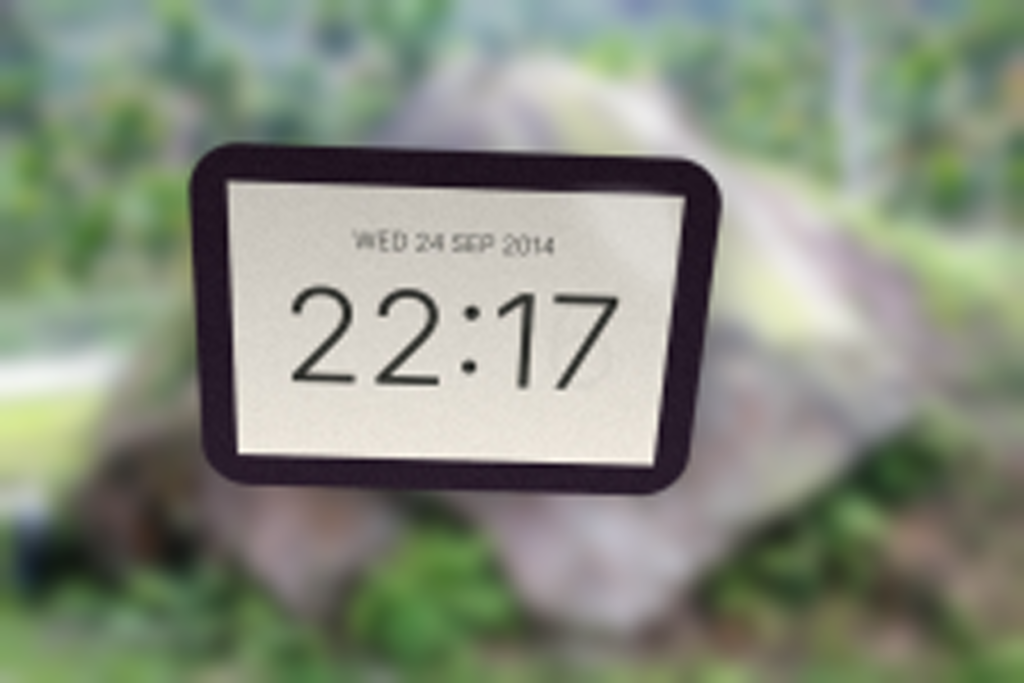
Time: h=22 m=17
